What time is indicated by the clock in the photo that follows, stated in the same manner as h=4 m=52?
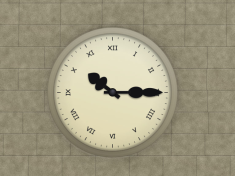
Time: h=10 m=15
